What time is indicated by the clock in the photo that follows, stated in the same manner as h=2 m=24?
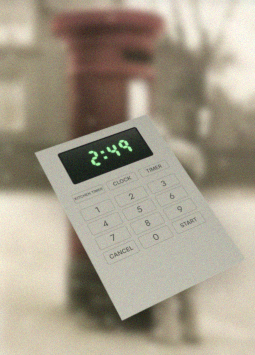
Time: h=2 m=49
